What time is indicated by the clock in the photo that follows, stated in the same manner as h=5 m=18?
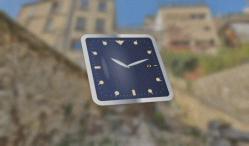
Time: h=10 m=12
